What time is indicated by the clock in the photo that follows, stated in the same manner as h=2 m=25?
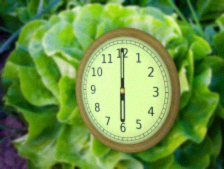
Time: h=6 m=0
